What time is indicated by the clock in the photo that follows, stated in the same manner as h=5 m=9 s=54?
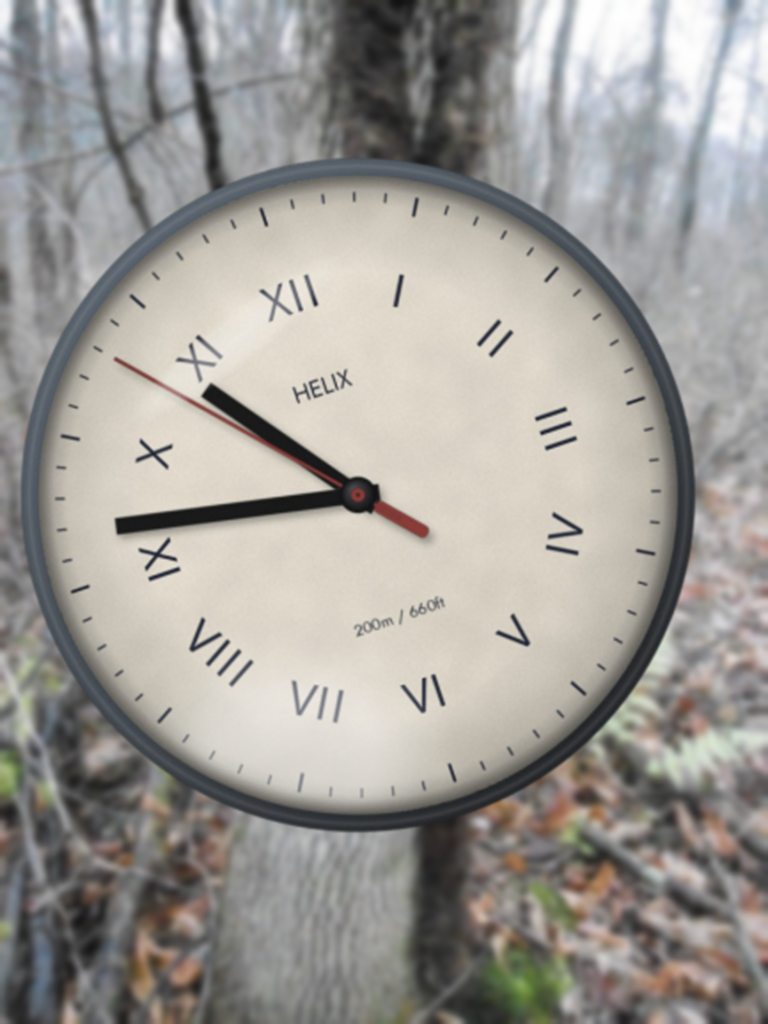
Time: h=10 m=46 s=53
